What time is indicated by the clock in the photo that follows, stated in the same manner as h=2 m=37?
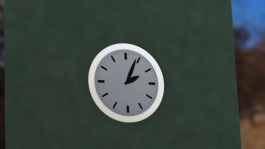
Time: h=2 m=4
